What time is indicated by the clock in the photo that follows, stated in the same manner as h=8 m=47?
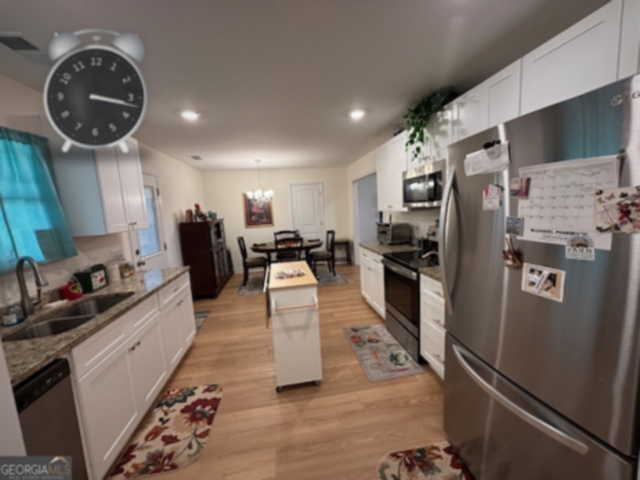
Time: h=3 m=17
